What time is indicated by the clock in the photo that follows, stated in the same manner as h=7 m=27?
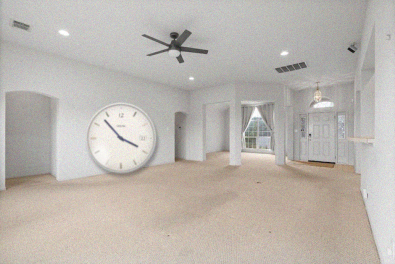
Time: h=3 m=53
